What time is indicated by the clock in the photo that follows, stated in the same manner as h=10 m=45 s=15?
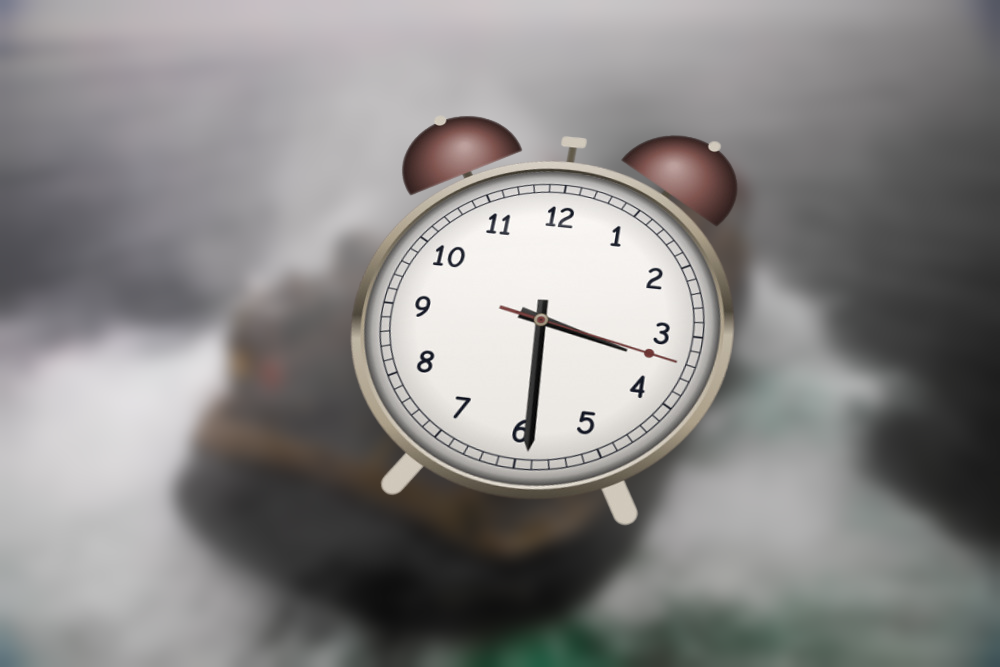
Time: h=3 m=29 s=17
